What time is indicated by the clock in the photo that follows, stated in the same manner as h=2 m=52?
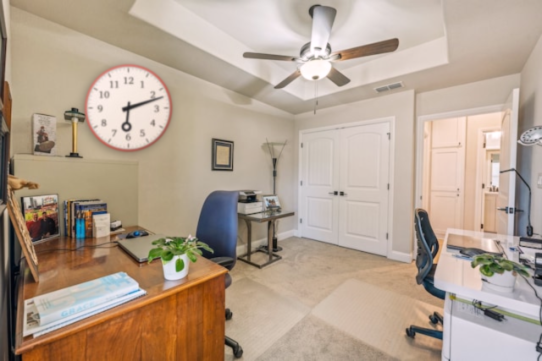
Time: h=6 m=12
